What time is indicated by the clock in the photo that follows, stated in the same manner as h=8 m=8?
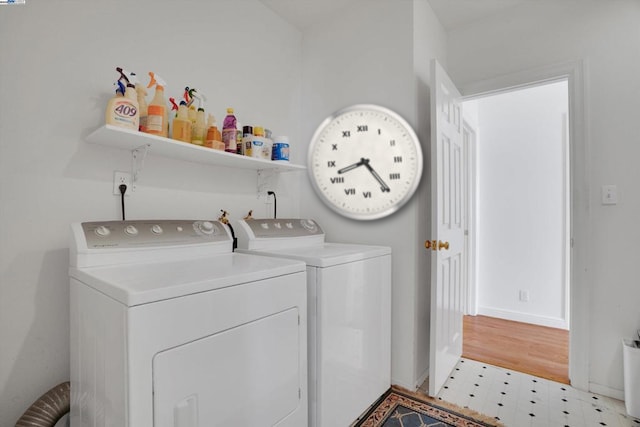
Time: h=8 m=24
